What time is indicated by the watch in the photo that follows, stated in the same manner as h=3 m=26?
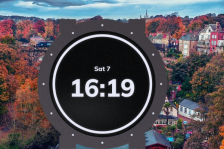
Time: h=16 m=19
